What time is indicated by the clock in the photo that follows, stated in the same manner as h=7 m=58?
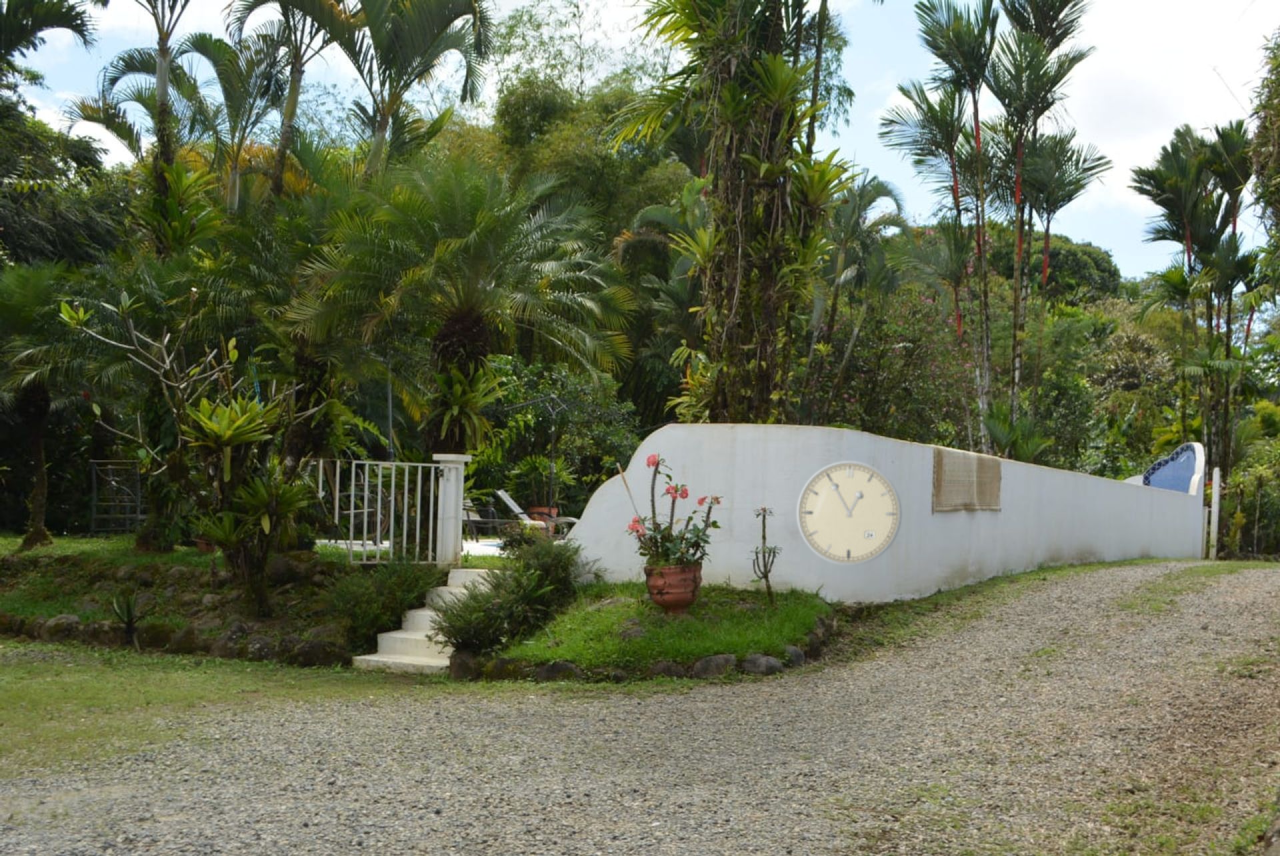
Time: h=12 m=55
